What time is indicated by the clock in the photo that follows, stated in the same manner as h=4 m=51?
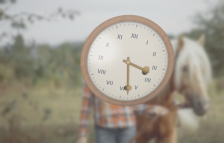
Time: h=3 m=28
